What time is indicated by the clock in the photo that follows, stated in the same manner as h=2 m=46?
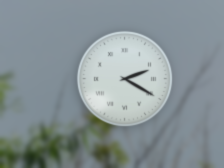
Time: h=2 m=20
